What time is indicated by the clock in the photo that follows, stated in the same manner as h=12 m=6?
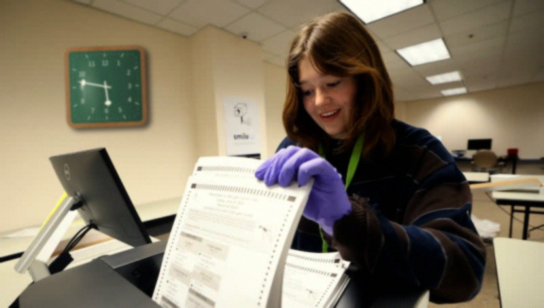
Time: h=5 m=47
